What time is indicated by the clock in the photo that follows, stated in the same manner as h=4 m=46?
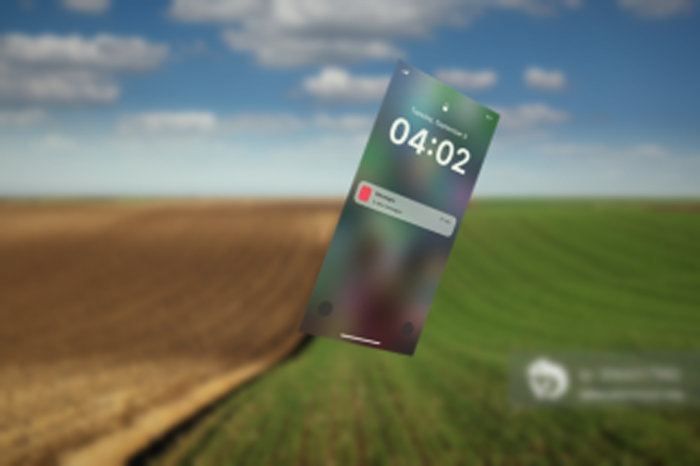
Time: h=4 m=2
